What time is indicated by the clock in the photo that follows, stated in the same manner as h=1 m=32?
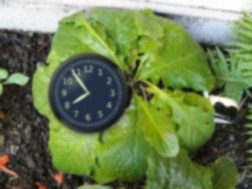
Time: h=7 m=54
